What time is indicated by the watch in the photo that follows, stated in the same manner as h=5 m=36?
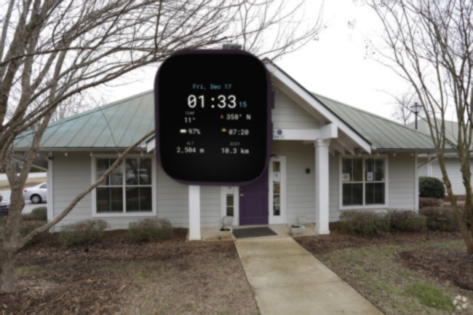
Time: h=1 m=33
